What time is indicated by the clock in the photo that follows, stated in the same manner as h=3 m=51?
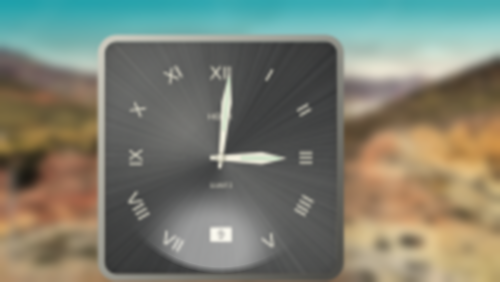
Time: h=3 m=1
